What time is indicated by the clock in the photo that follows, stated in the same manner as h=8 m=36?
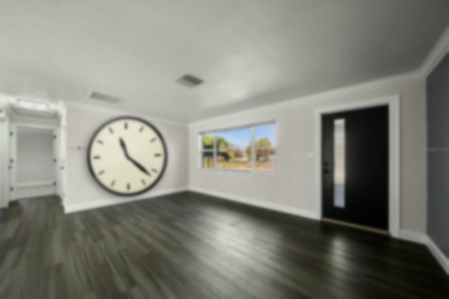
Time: h=11 m=22
